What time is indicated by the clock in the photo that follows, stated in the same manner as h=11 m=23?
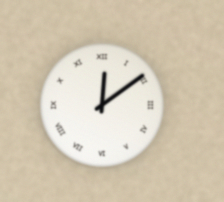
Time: h=12 m=9
